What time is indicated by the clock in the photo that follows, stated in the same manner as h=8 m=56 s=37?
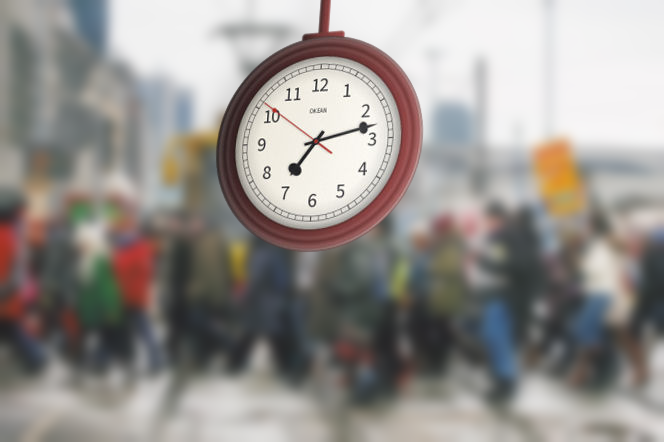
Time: h=7 m=12 s=51
